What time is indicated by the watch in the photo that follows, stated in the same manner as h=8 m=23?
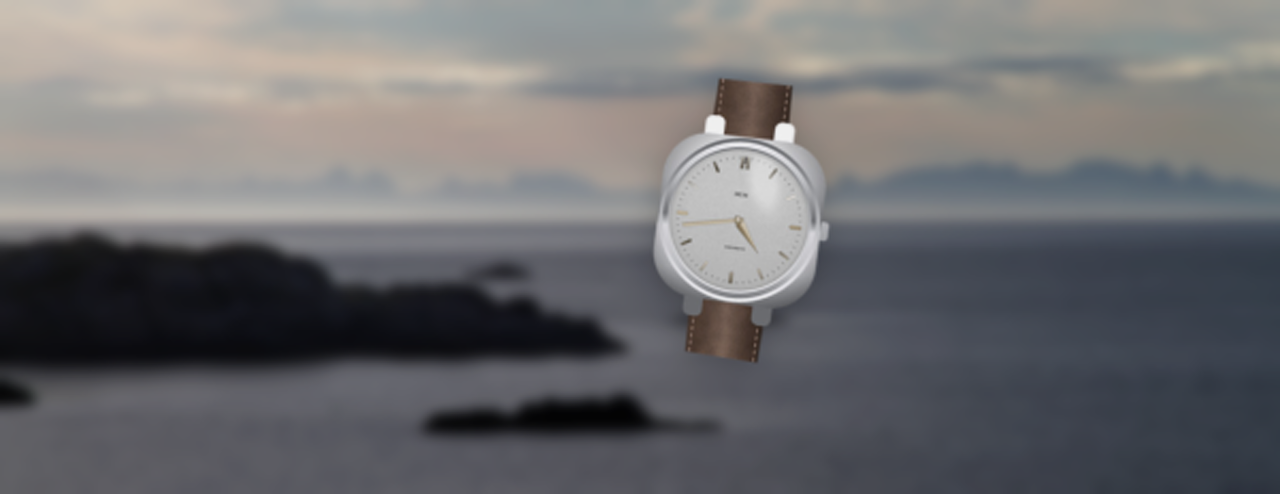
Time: h=4 m=43
